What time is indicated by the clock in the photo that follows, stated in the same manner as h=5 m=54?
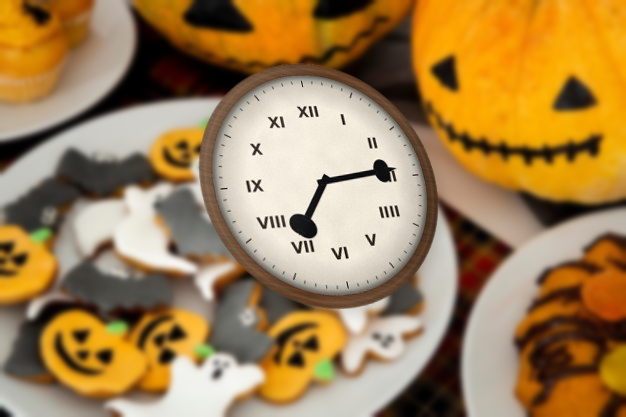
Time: h=7 m=14
